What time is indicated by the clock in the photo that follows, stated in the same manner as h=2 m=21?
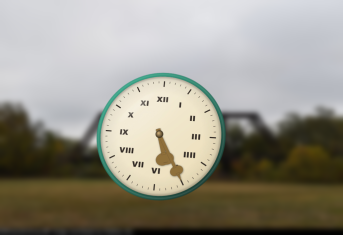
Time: h=5 m=25
